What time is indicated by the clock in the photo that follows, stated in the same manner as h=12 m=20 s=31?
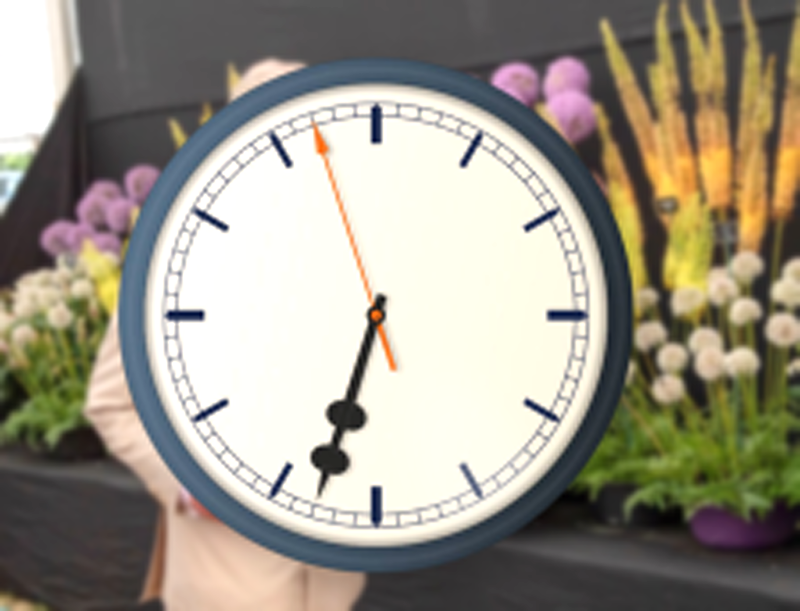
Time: h=6 m=32 s=57
